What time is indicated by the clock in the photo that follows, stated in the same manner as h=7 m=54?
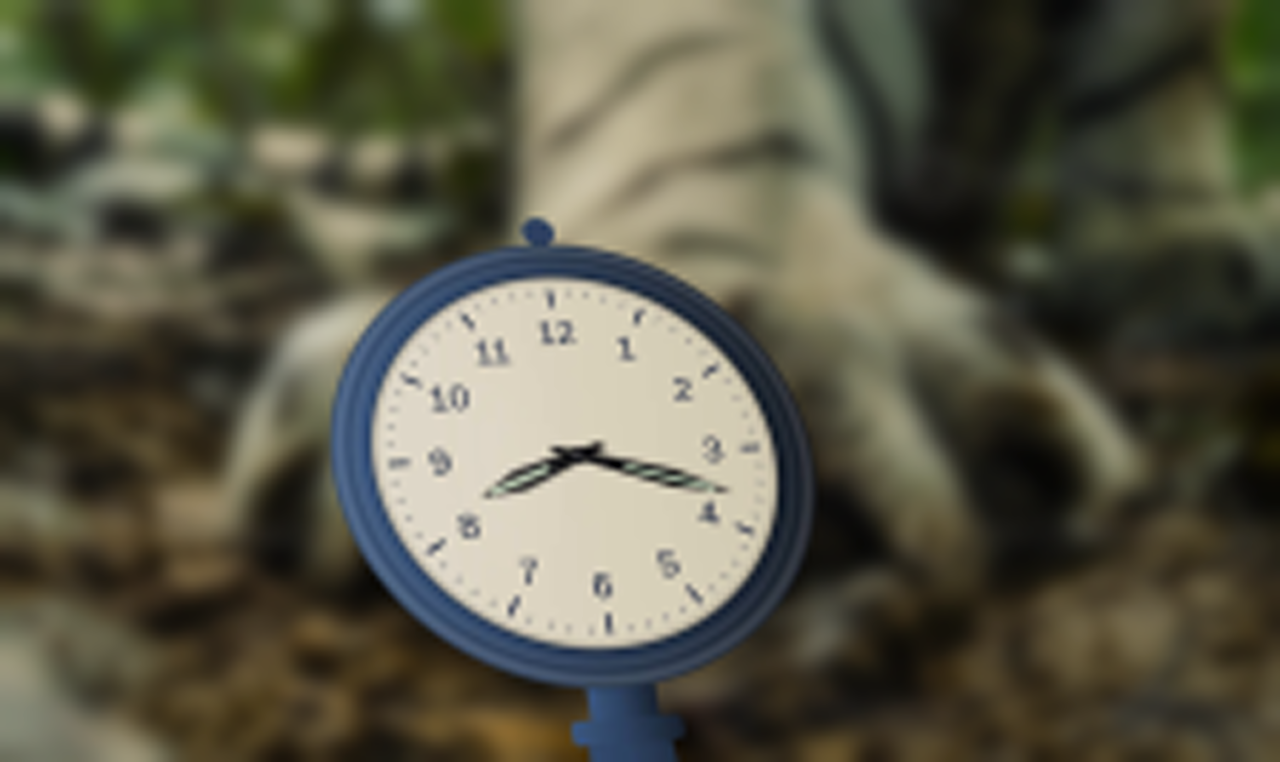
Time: h=8 m=18
